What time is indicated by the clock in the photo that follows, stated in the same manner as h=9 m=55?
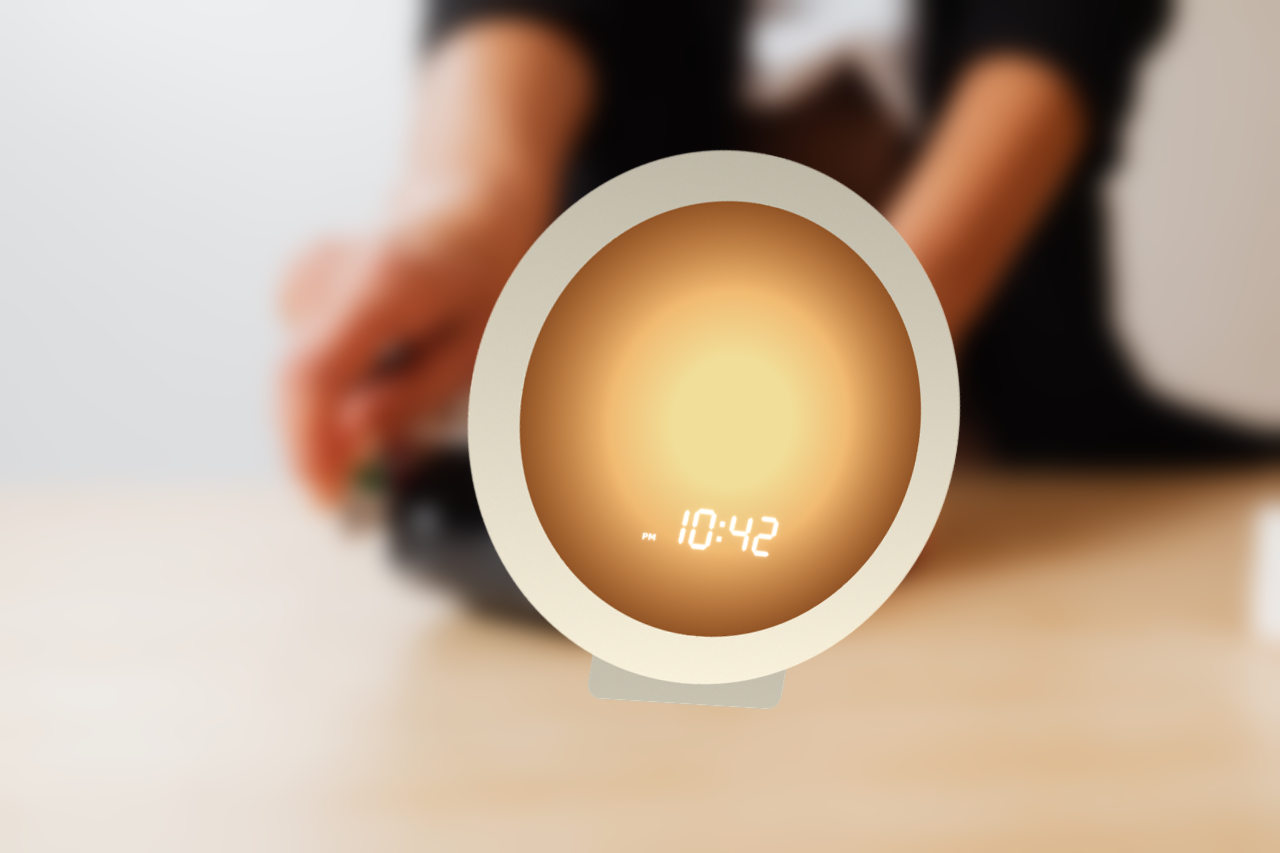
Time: h=10 m=42
